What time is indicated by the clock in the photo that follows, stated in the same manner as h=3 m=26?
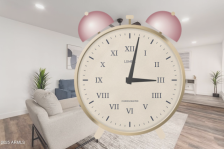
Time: h=3 m=2
